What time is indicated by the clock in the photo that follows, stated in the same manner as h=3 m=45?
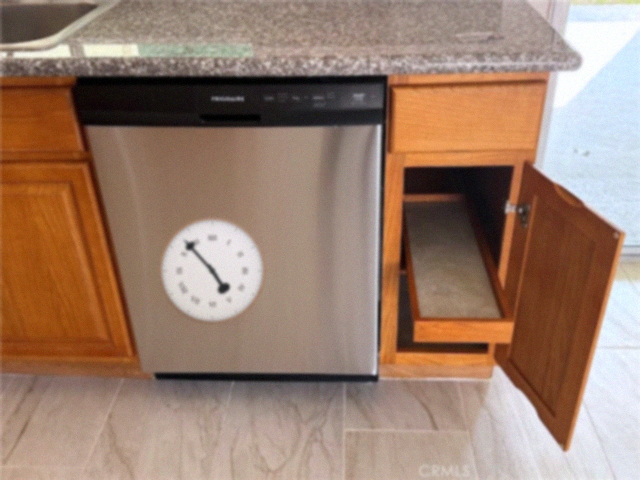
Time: h=4 m=53
